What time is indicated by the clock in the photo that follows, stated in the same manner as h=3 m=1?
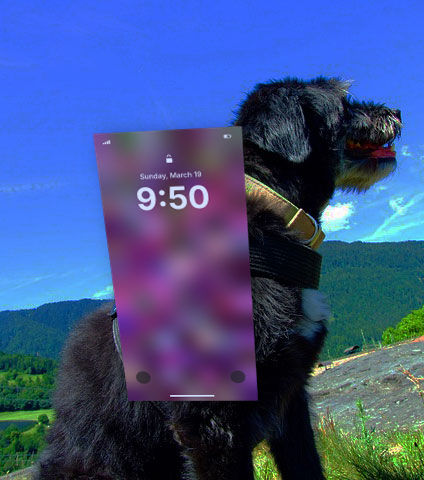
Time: h=9 m=50
